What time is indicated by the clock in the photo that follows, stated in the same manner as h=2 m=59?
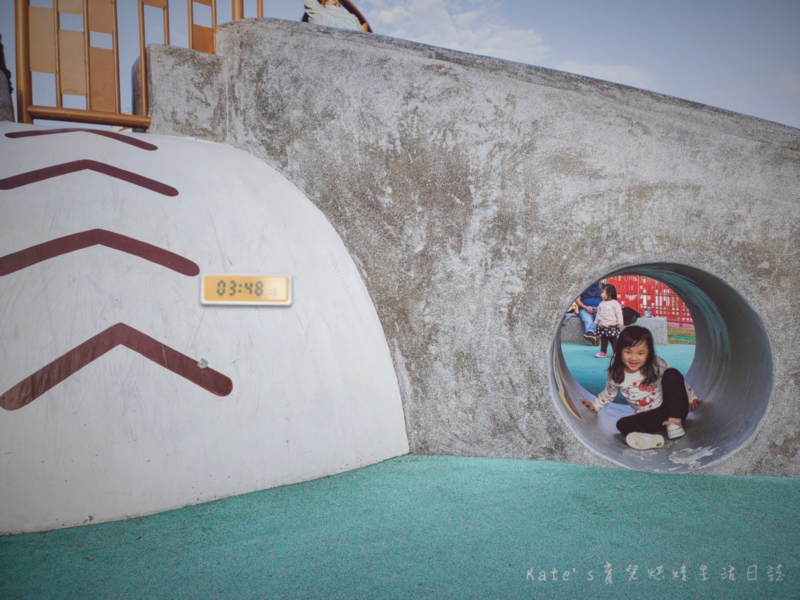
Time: h=3 m=48
